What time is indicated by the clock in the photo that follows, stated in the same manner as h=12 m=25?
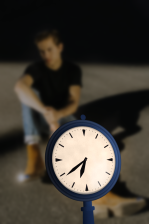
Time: h=6 m=39
